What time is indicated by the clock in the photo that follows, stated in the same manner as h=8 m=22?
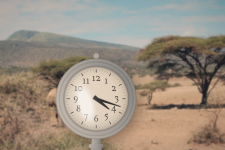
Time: h=4 m=18
